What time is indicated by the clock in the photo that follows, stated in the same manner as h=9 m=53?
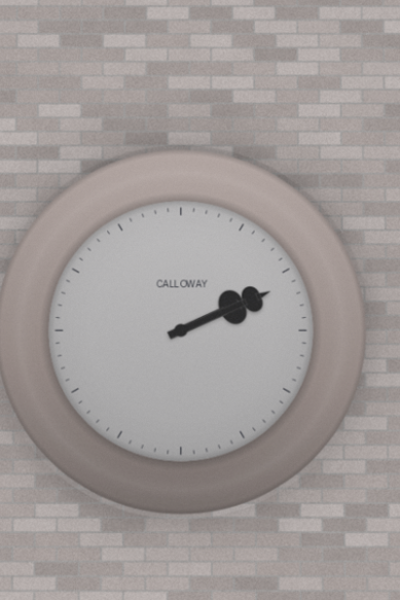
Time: h=2 m=11
